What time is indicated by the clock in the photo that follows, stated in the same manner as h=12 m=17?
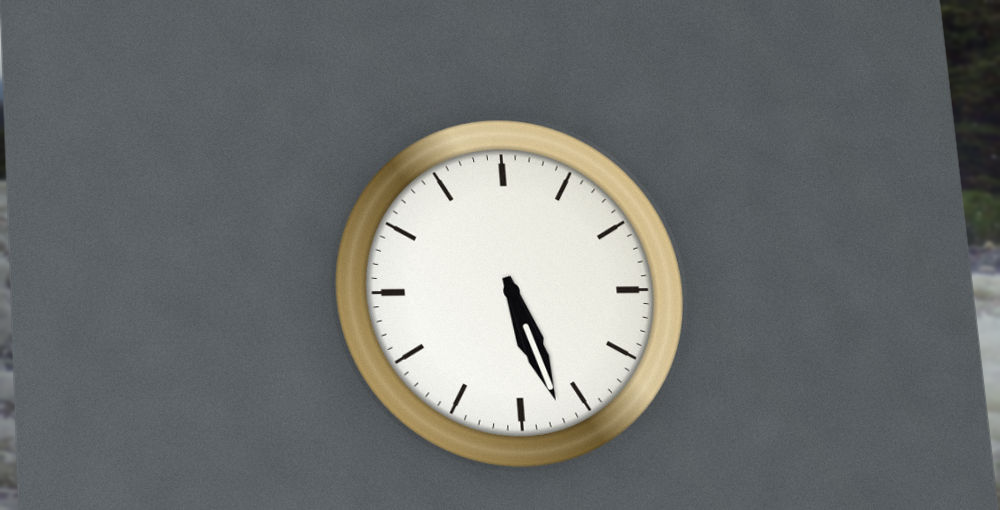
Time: h=5 m=27
